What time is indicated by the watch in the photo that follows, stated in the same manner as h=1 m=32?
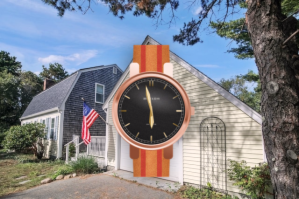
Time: h=5 m=58
